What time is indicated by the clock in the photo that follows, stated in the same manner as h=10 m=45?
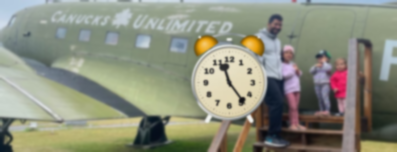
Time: h=11 m=24
